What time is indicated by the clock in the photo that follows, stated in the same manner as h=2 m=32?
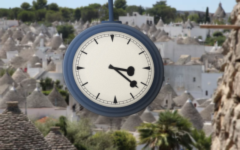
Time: h=3 m=22
